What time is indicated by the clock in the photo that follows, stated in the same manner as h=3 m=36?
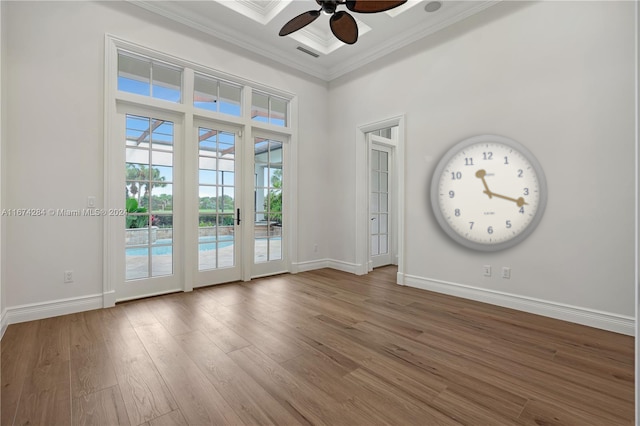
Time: h=11 m=18
